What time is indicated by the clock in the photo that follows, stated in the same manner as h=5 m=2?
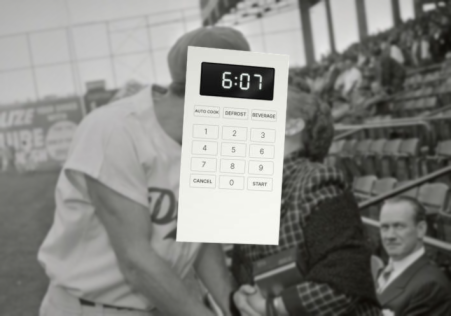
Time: h=6 m=7
